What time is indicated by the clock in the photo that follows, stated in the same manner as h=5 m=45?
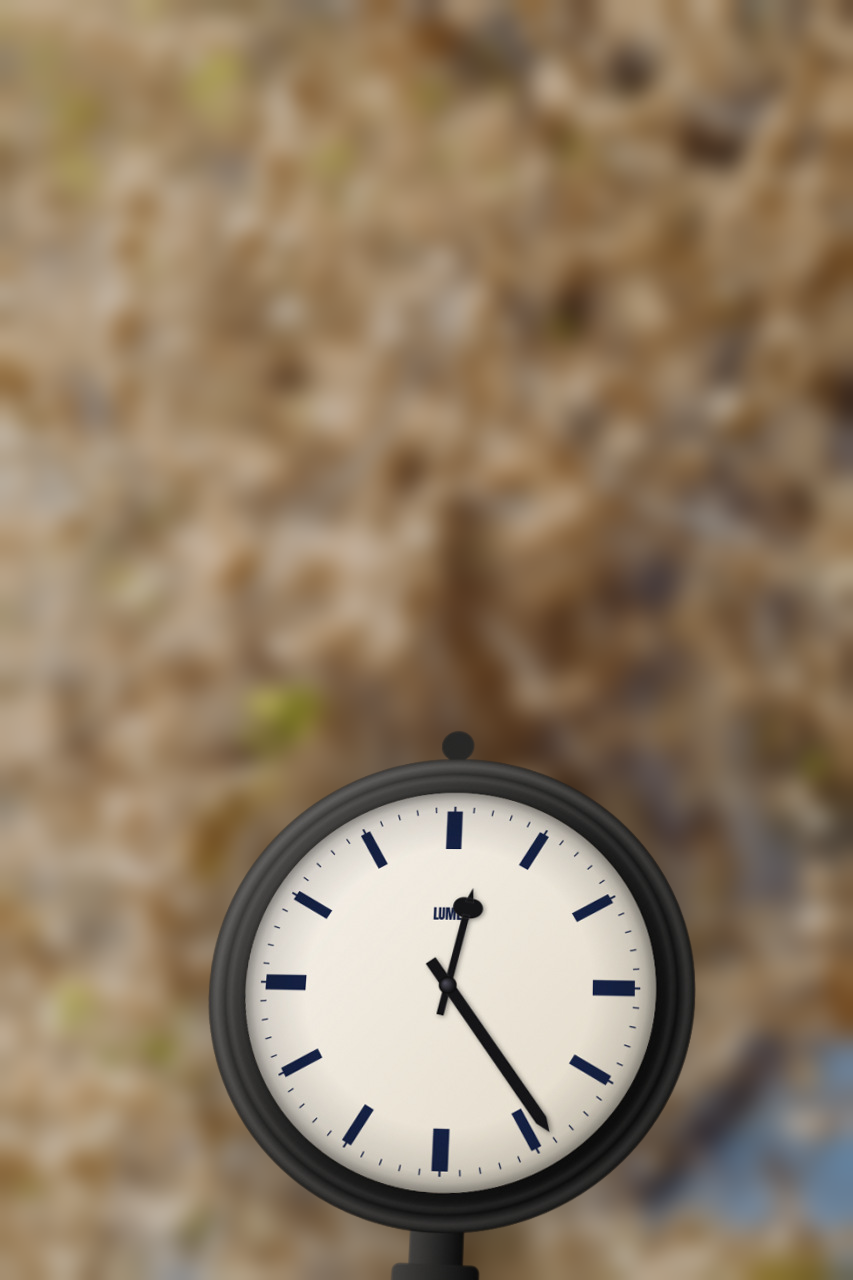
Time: h=12 m=24
